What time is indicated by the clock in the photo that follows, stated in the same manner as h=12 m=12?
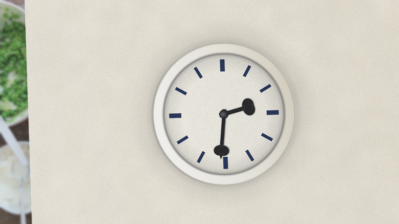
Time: h=2 m=31
